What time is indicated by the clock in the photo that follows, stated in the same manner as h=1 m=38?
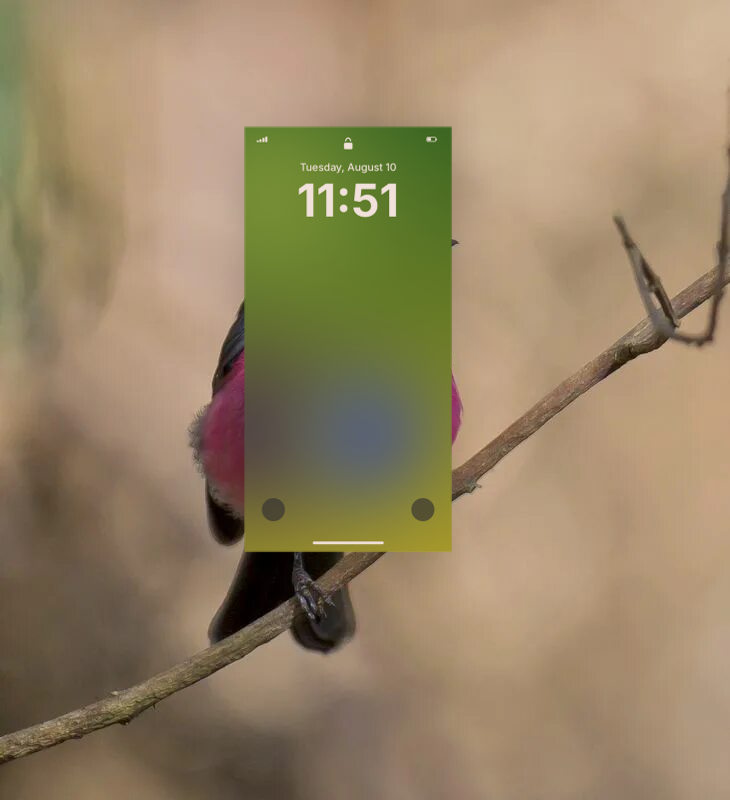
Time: h=11 m=51
